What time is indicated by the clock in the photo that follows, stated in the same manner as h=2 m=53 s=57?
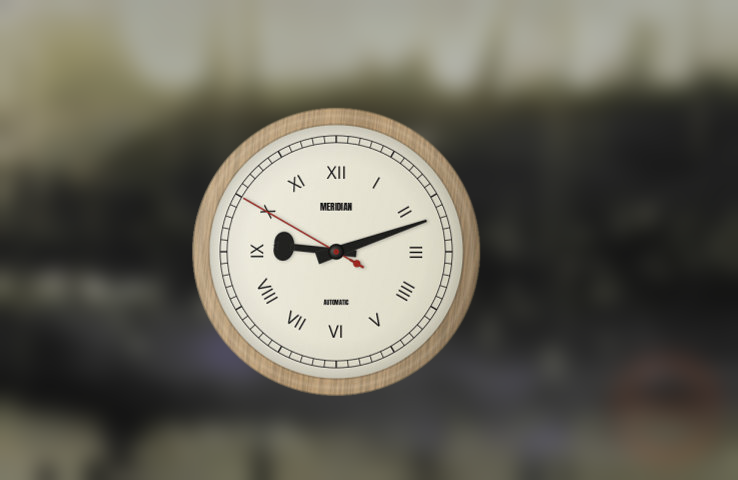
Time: h=9 m=11 s=50
